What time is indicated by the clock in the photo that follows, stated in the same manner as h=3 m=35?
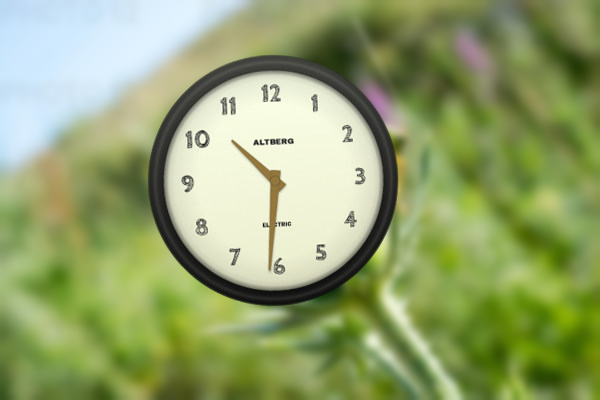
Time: h=10 m=31
